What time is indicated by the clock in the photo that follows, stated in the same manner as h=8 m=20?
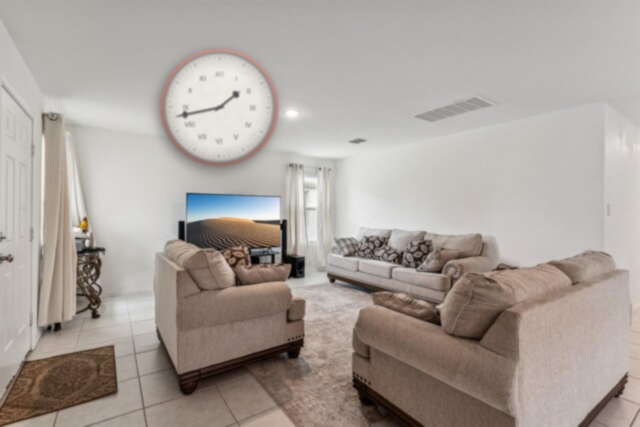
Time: h=1 m=43
